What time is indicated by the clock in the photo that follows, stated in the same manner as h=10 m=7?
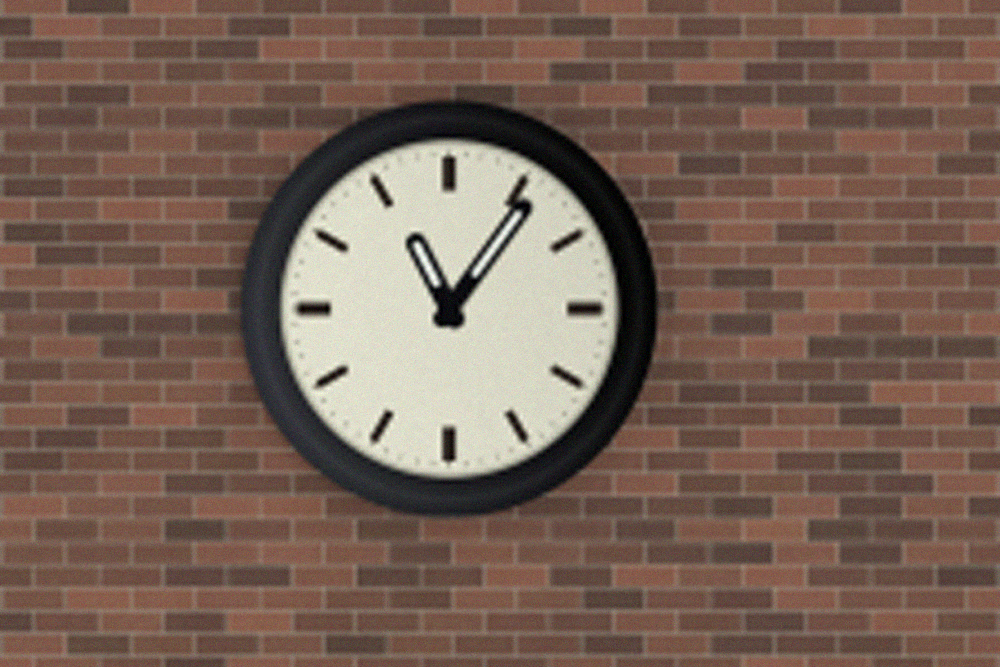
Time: h=11 m=6
